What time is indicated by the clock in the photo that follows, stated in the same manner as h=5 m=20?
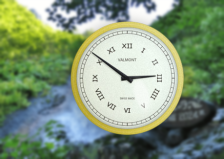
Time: h=2 m=51
